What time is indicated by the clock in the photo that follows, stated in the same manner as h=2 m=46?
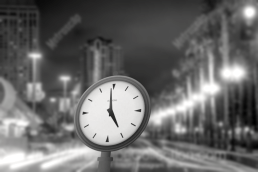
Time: h=4 m=59
